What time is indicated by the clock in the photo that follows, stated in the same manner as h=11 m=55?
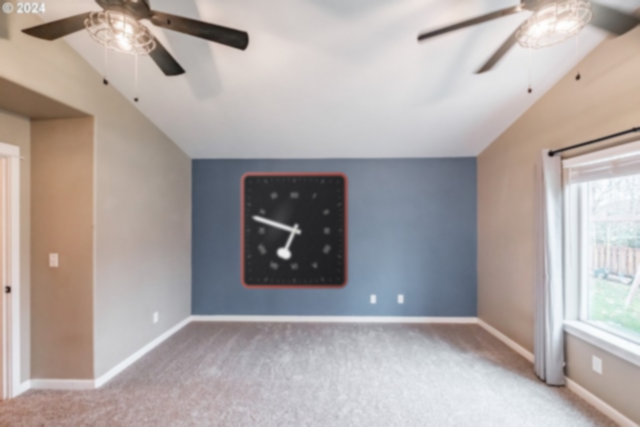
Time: h=6 m=48
